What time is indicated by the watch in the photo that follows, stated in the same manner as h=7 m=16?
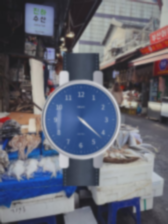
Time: h=4 m=22
